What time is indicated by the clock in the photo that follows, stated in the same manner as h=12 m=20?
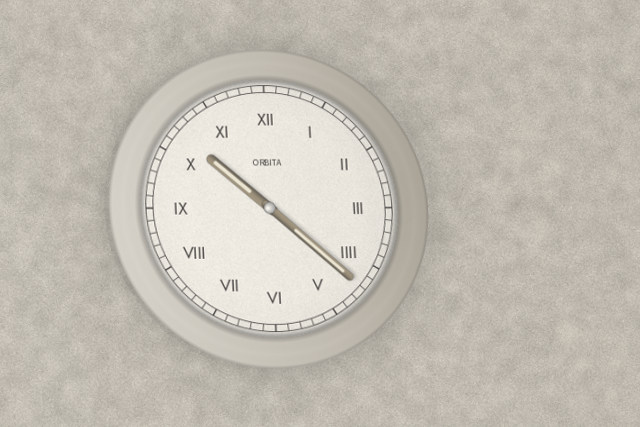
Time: h=10 m=22
